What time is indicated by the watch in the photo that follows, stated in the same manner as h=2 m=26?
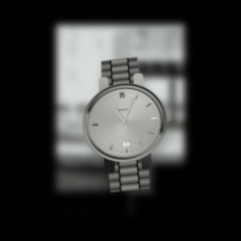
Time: h=11 m=4
